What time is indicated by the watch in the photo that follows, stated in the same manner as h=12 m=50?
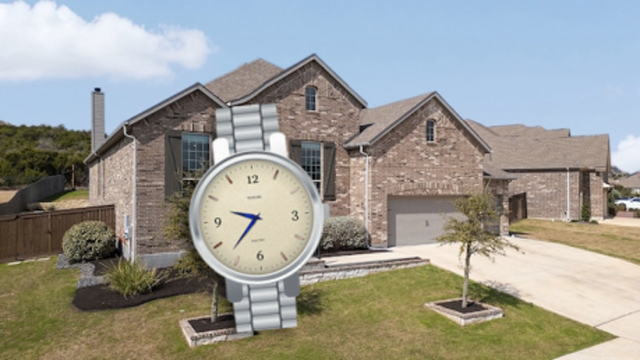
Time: h=9 m=37
